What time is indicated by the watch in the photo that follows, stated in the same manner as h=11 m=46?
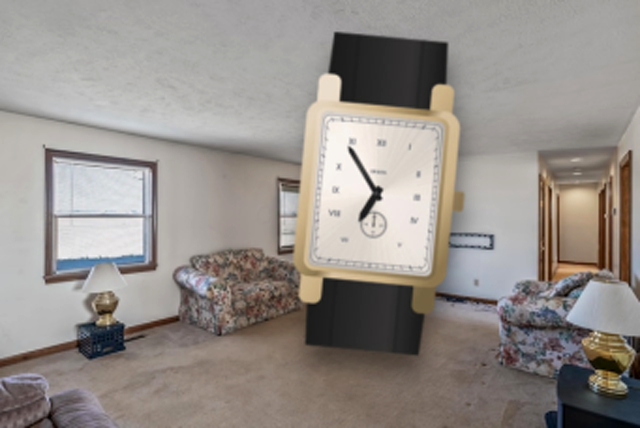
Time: h=6 m=54
